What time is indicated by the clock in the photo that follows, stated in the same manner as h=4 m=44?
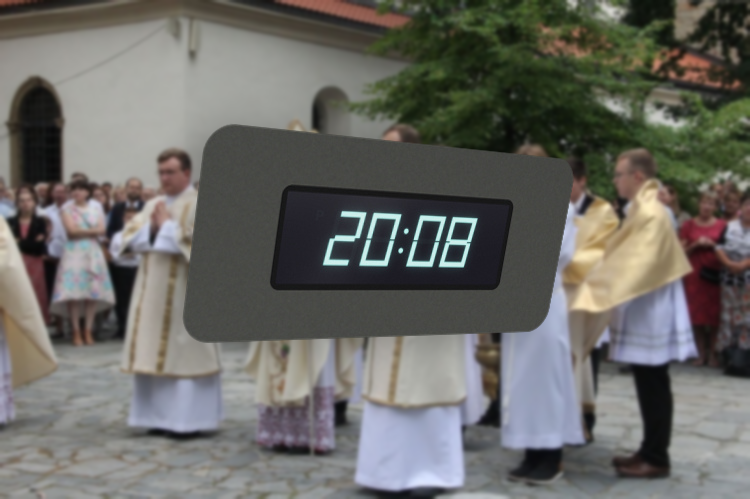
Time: h=20 m=8
